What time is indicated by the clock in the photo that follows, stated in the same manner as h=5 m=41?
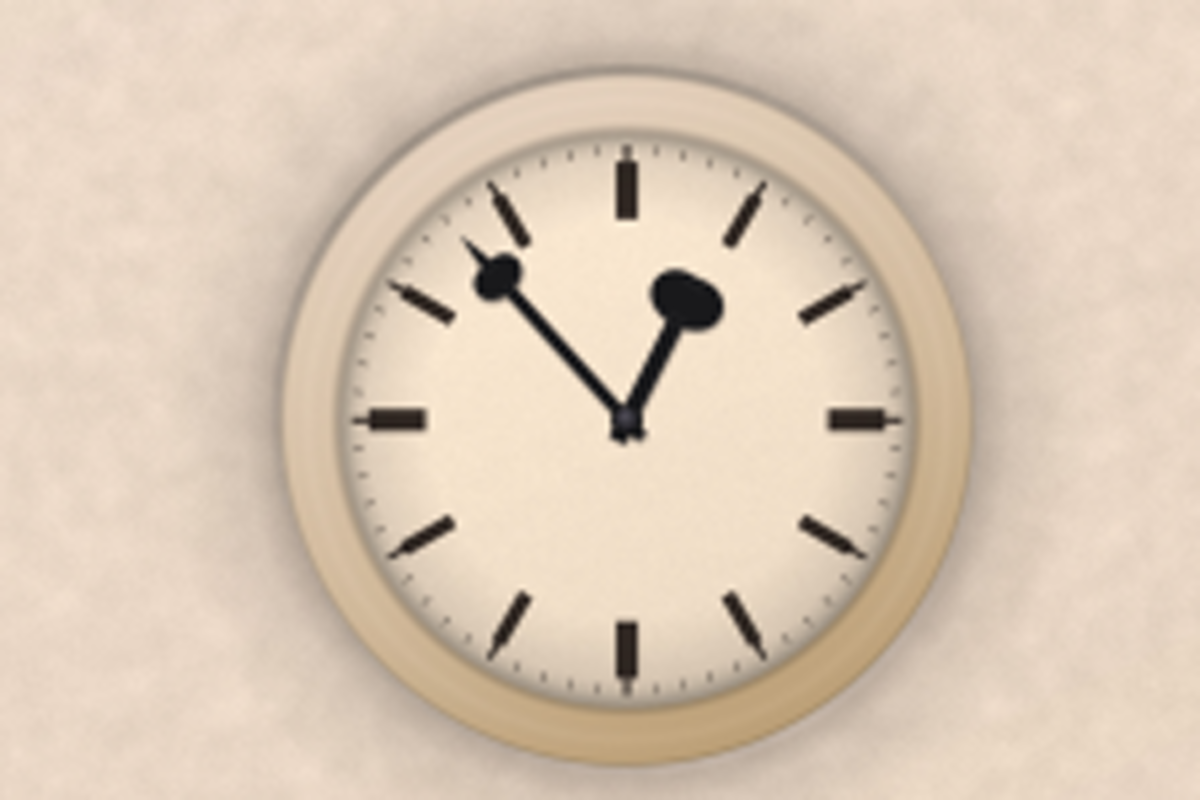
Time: h=12 m=53
